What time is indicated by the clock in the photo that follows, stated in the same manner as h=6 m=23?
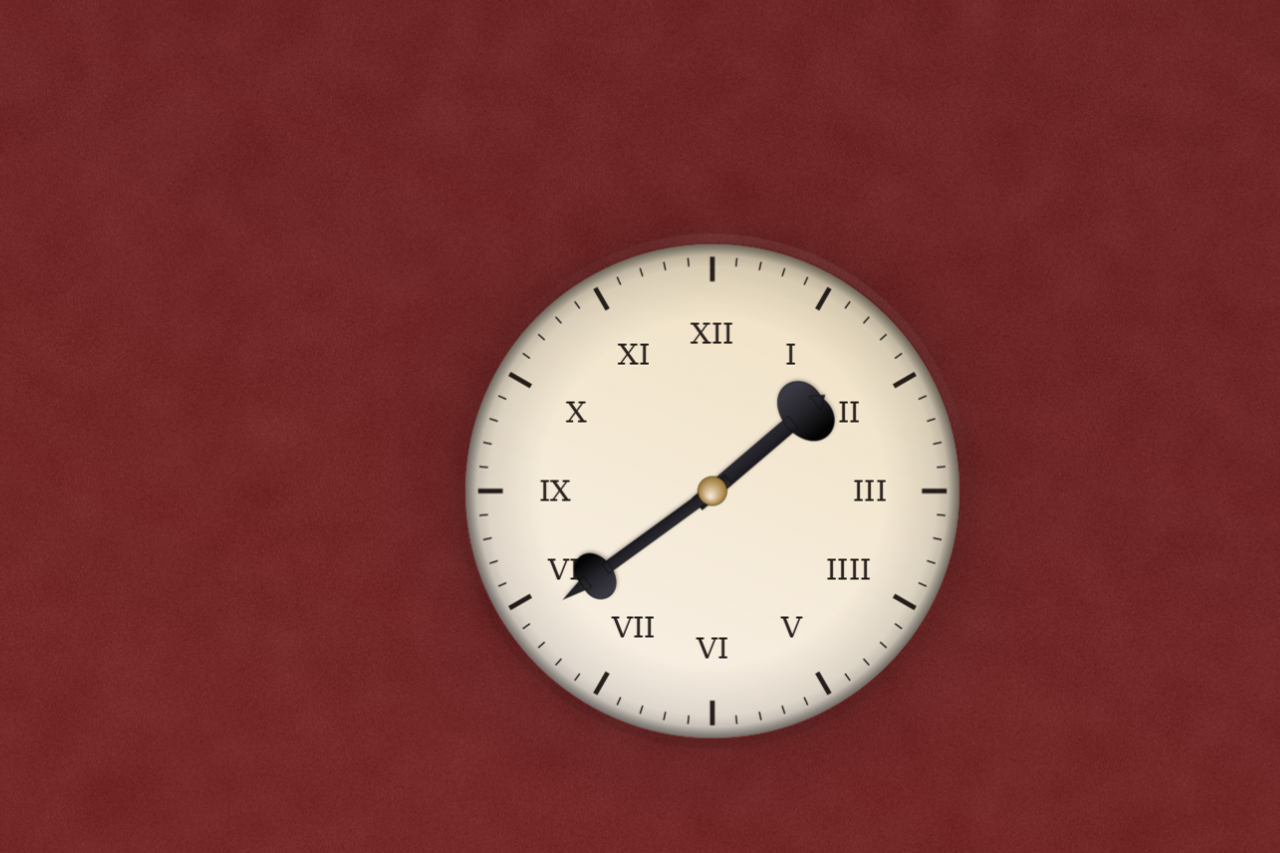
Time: h=1 m=39
